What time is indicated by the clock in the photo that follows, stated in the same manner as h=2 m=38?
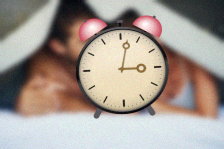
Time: h=3 m=2
